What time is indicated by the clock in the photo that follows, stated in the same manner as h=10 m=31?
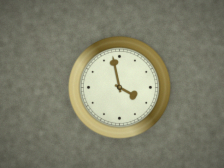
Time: h=3 m=58
